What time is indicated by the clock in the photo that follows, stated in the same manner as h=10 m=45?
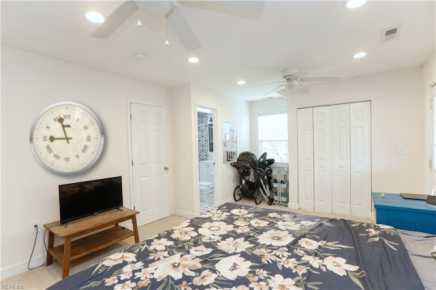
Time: h=8 m=57
